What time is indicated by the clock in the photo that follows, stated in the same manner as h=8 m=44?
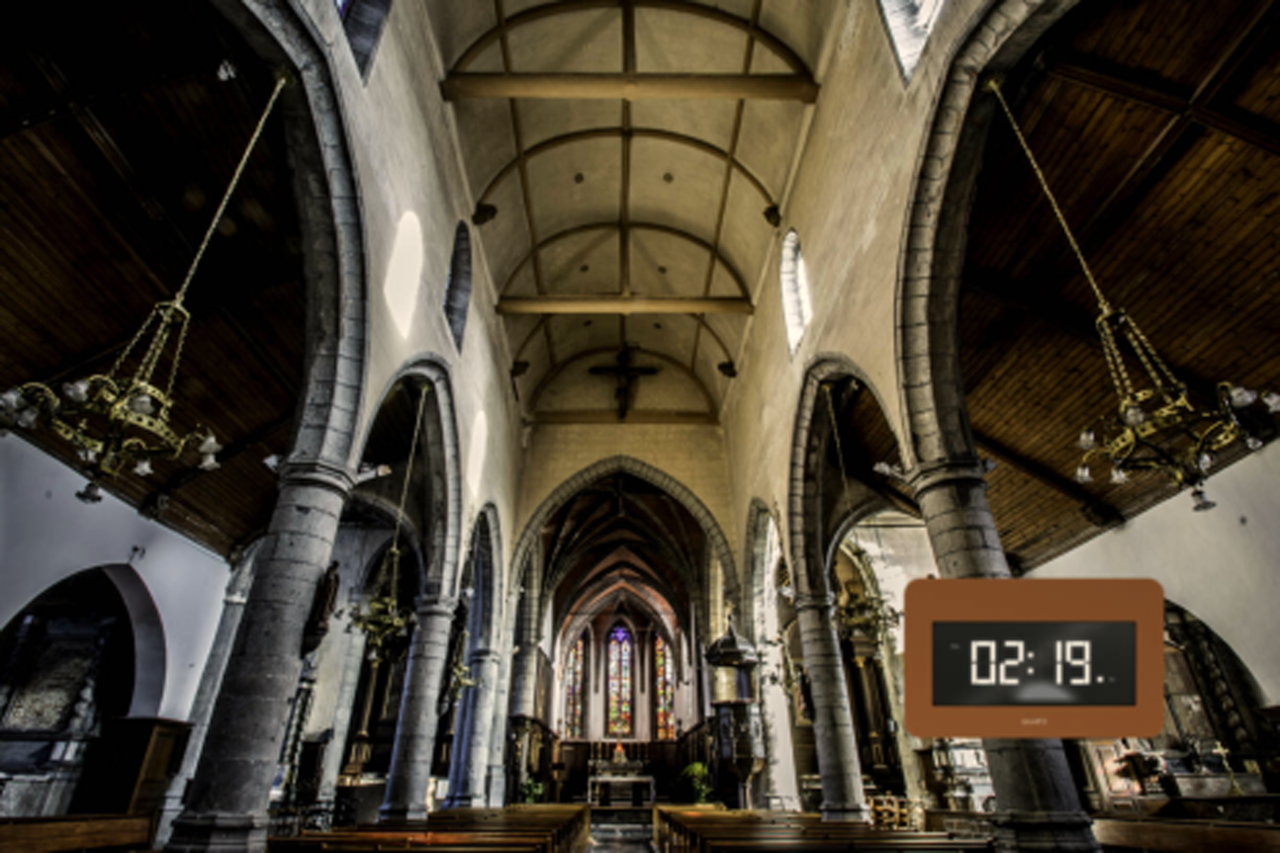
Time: h=2 m=19
